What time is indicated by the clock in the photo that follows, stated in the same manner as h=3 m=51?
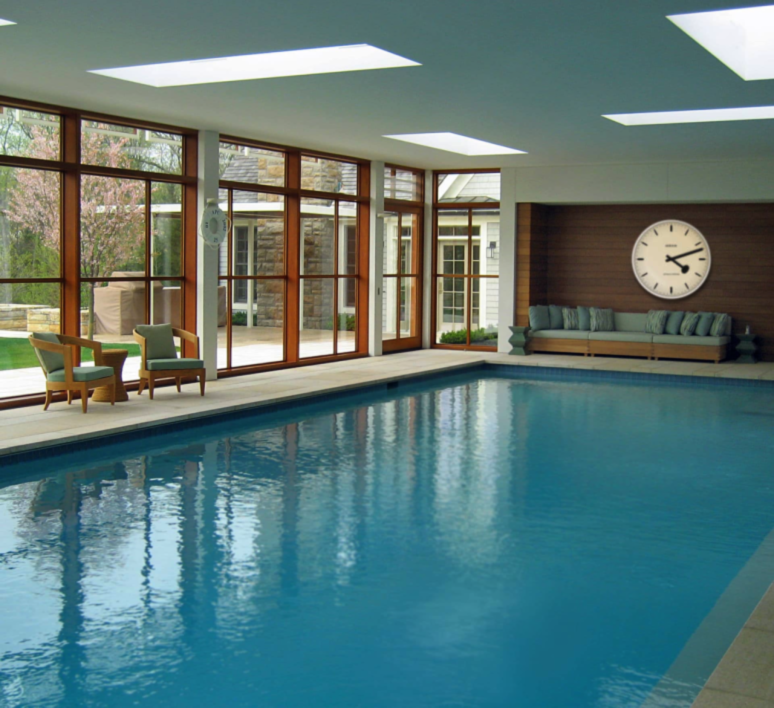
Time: h=4 m=12
